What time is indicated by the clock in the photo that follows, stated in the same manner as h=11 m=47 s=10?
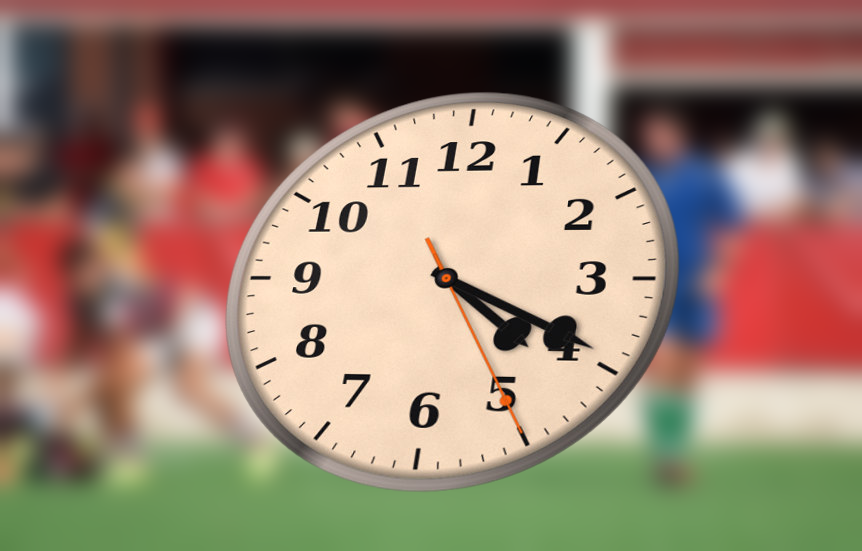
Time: h=4 m=19 s=25
